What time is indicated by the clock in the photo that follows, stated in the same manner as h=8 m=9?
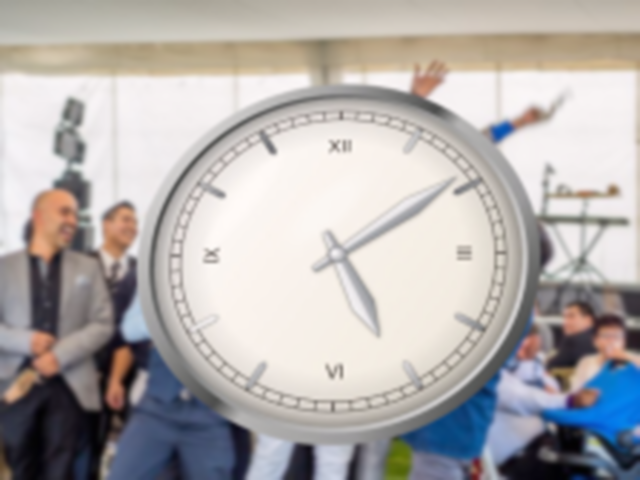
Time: h=5 m=9
